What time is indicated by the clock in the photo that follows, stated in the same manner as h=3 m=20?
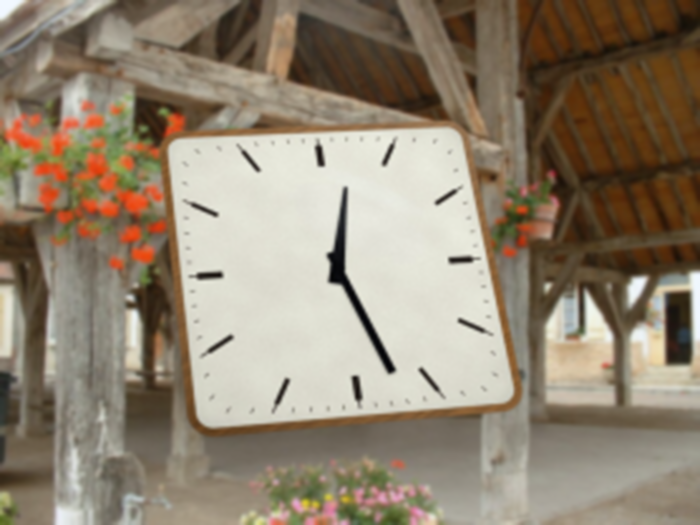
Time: h=12 m=27
